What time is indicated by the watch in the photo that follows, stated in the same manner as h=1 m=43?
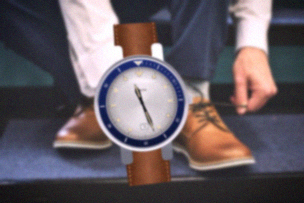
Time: h=11 m=27
